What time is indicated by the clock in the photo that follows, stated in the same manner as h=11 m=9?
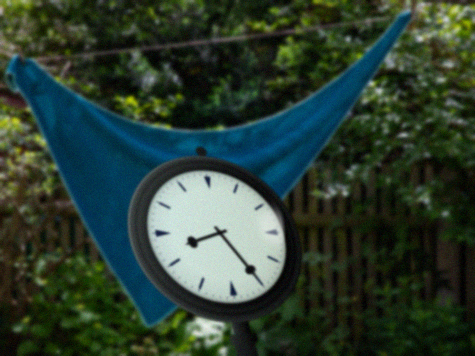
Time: h=8 m=25
